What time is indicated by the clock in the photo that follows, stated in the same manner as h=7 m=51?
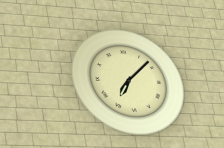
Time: h=7 m=8
